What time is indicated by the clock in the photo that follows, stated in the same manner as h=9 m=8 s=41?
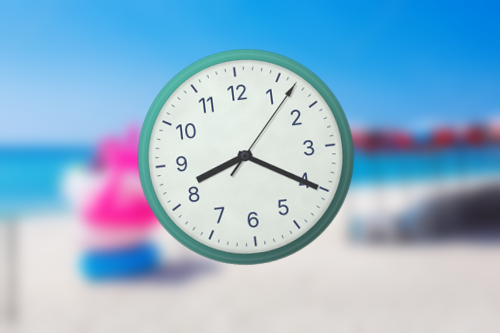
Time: h=8 m=20 s=7
